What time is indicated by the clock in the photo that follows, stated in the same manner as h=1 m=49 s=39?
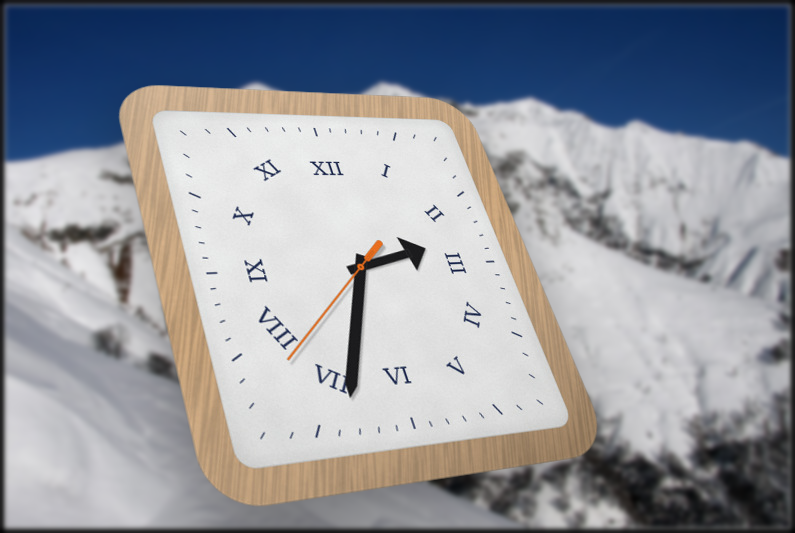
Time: h=2 m=33 s=38
